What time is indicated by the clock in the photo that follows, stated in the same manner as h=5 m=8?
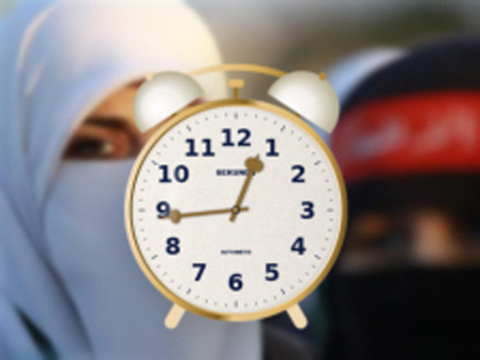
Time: h=12 m=44
